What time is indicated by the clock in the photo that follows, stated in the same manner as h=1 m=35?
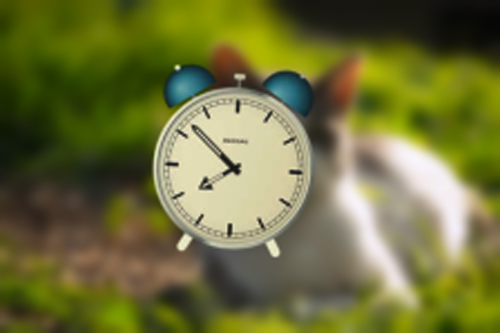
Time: h=7 m=52
